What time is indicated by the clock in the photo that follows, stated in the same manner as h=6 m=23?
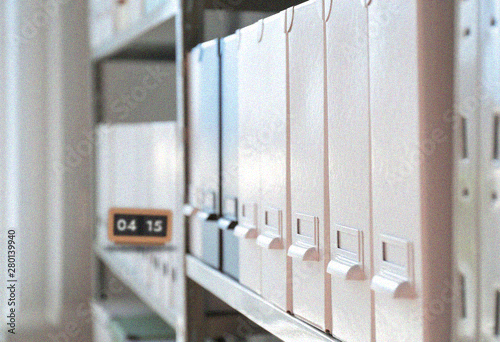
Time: h=4 m=15
